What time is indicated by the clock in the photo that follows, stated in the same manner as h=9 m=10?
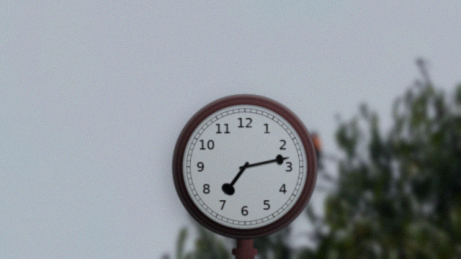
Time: h=7 m=13
